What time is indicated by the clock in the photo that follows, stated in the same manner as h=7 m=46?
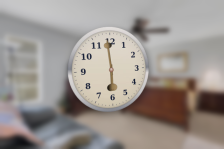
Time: h=5 m=59
